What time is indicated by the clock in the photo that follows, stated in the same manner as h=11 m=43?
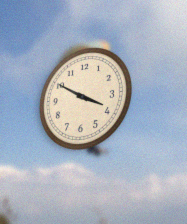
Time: h=3 m=50
